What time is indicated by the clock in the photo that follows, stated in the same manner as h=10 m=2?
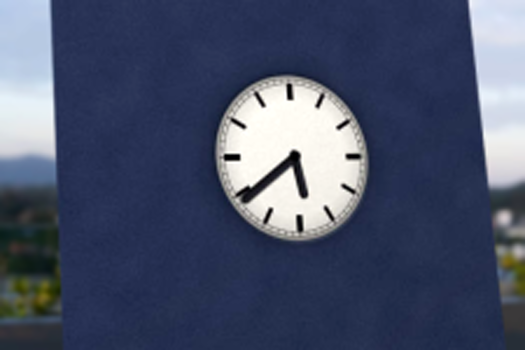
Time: h=5 m=39
